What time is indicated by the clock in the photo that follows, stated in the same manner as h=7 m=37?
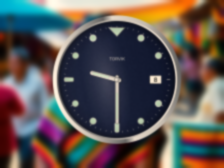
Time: h=9 m=30
